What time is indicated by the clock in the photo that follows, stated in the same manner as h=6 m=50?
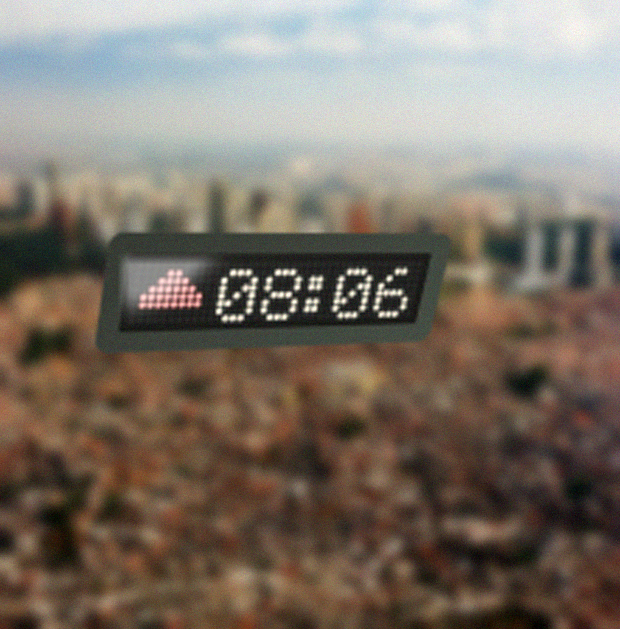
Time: h=8 m=6
